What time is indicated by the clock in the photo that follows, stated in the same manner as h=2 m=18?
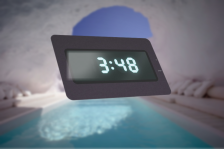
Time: h=3 m=48
